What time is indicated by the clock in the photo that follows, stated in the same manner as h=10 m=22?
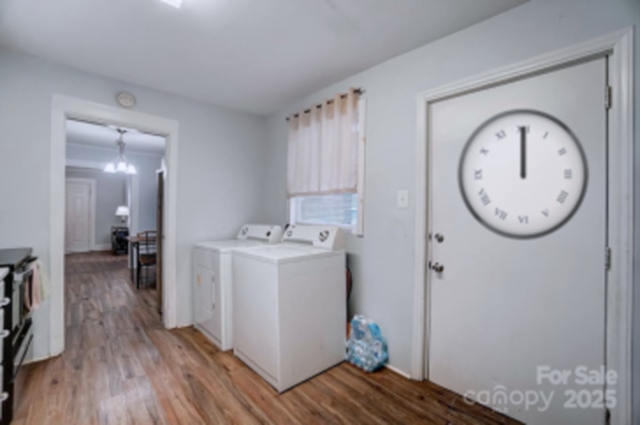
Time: h=12 m=0
